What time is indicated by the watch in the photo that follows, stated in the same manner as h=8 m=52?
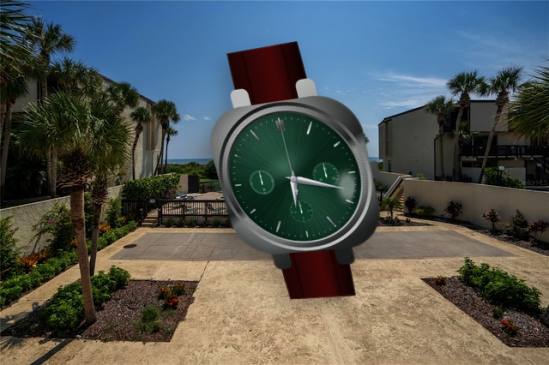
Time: h=6 m=18
